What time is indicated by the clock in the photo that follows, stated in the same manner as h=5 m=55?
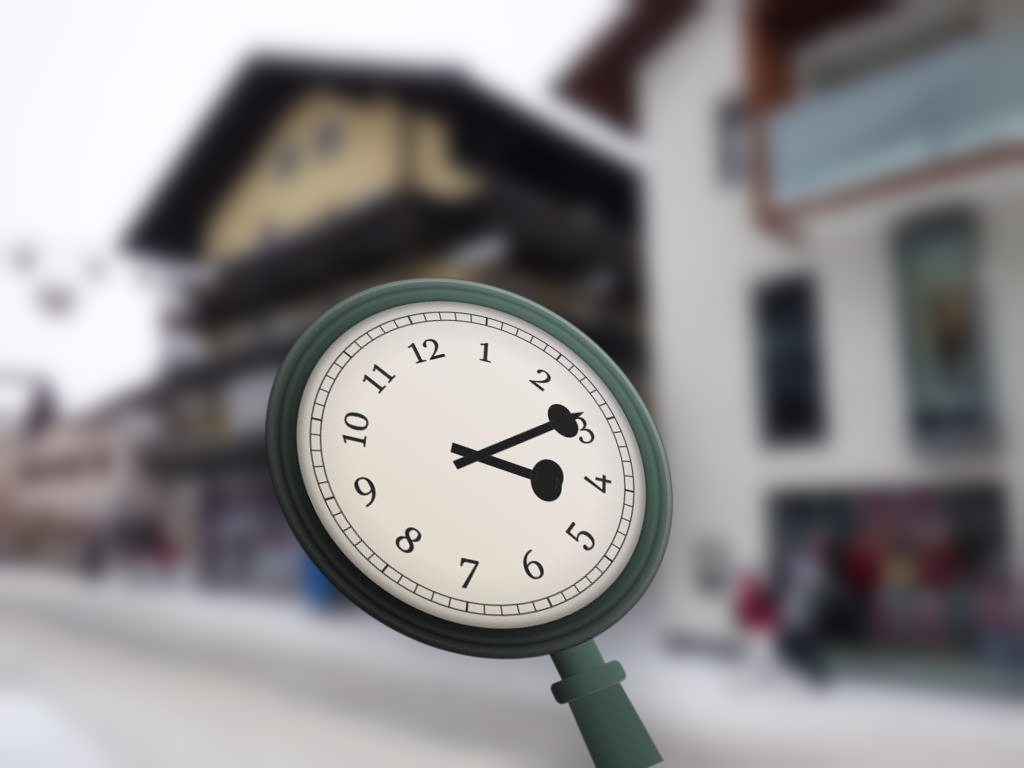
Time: h=4 m=14
